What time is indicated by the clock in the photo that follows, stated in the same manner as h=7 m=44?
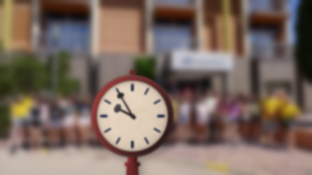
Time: h=9 m=55
